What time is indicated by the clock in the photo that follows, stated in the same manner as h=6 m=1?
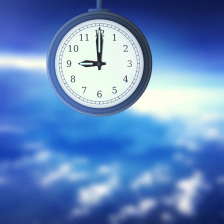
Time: h=9 m=0
